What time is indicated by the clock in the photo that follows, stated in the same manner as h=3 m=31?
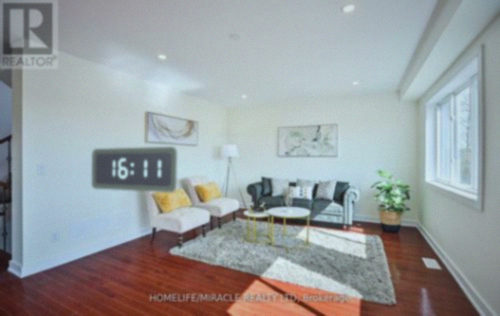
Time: h=16 m=11
